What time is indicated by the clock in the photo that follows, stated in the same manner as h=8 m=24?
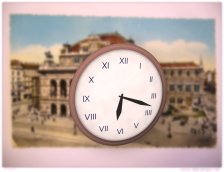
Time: h=6 m=18
